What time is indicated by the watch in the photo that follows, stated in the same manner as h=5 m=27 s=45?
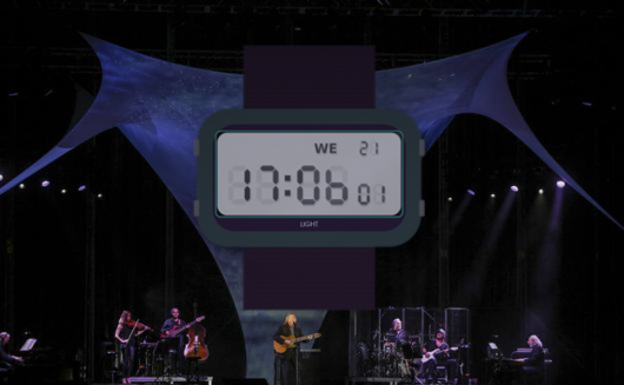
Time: h=17 m=6 s=1
